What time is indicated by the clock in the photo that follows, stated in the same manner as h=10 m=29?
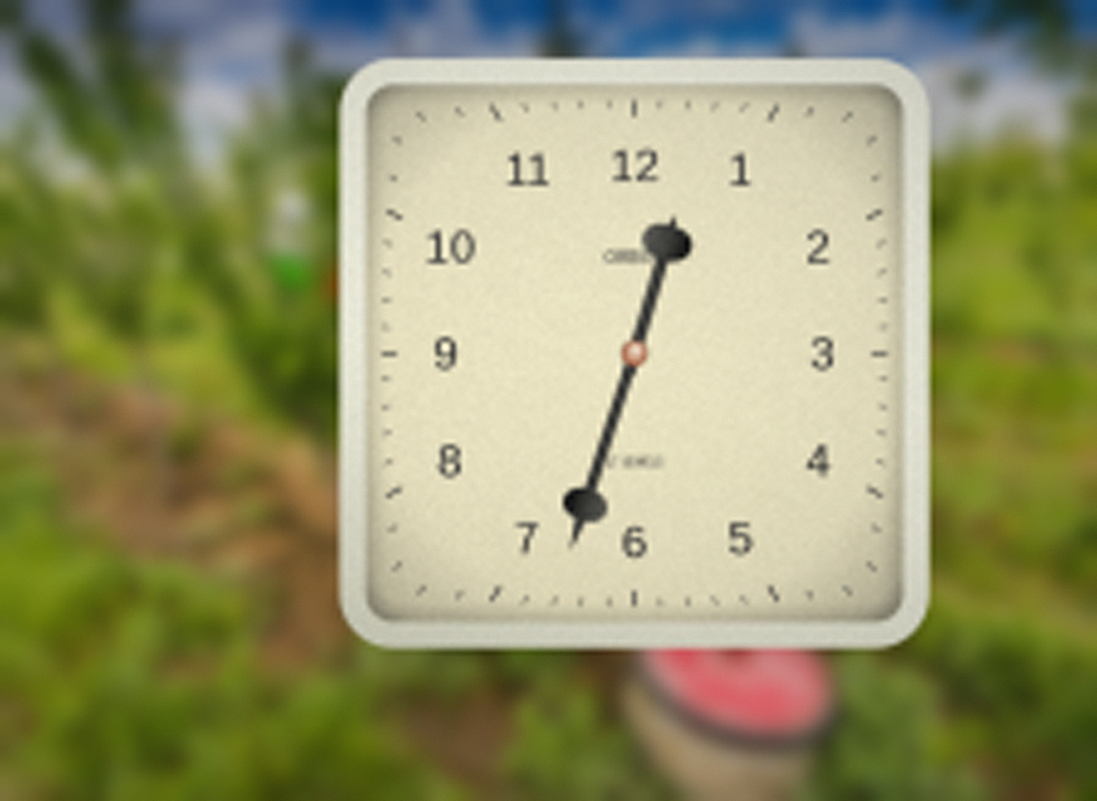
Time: h=12 m=33
